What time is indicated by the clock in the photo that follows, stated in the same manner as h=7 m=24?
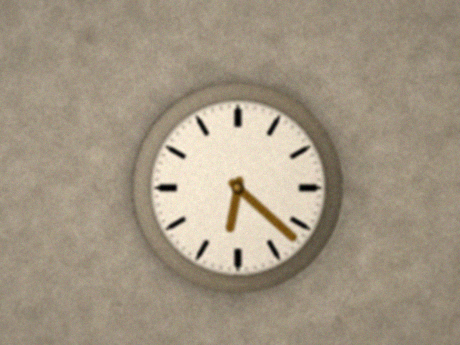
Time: h=6 m=22
